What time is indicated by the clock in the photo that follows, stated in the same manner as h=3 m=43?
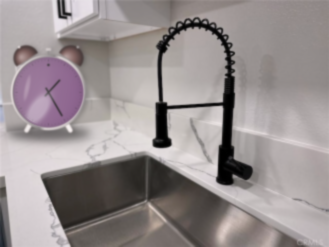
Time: h=1 m=25
